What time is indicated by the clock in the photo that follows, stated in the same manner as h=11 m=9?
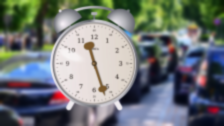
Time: h=11 m=27
